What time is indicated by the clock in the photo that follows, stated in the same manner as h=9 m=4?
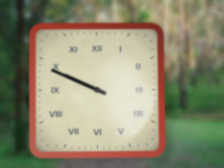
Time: h=9 m=49
